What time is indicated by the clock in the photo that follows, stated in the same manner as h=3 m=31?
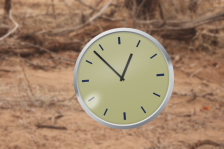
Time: h=12 m=53
